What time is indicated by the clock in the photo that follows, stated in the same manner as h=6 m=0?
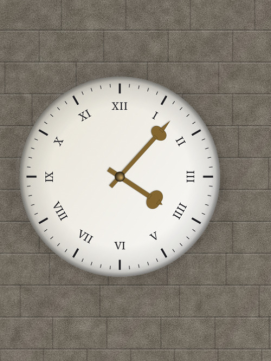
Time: h=4 m=7
